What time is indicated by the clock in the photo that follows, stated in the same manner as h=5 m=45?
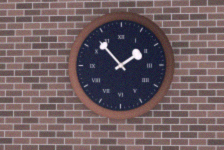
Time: h=1 m=53
